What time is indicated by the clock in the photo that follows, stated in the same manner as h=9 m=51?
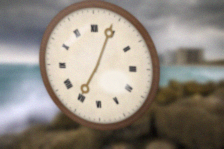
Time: h=7 m=4
